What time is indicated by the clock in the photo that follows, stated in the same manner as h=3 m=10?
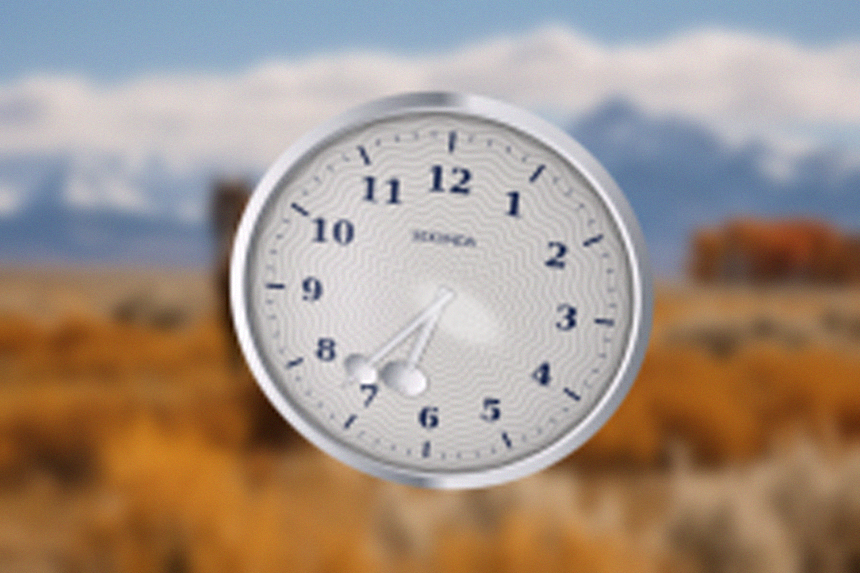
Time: h=6 m=37
